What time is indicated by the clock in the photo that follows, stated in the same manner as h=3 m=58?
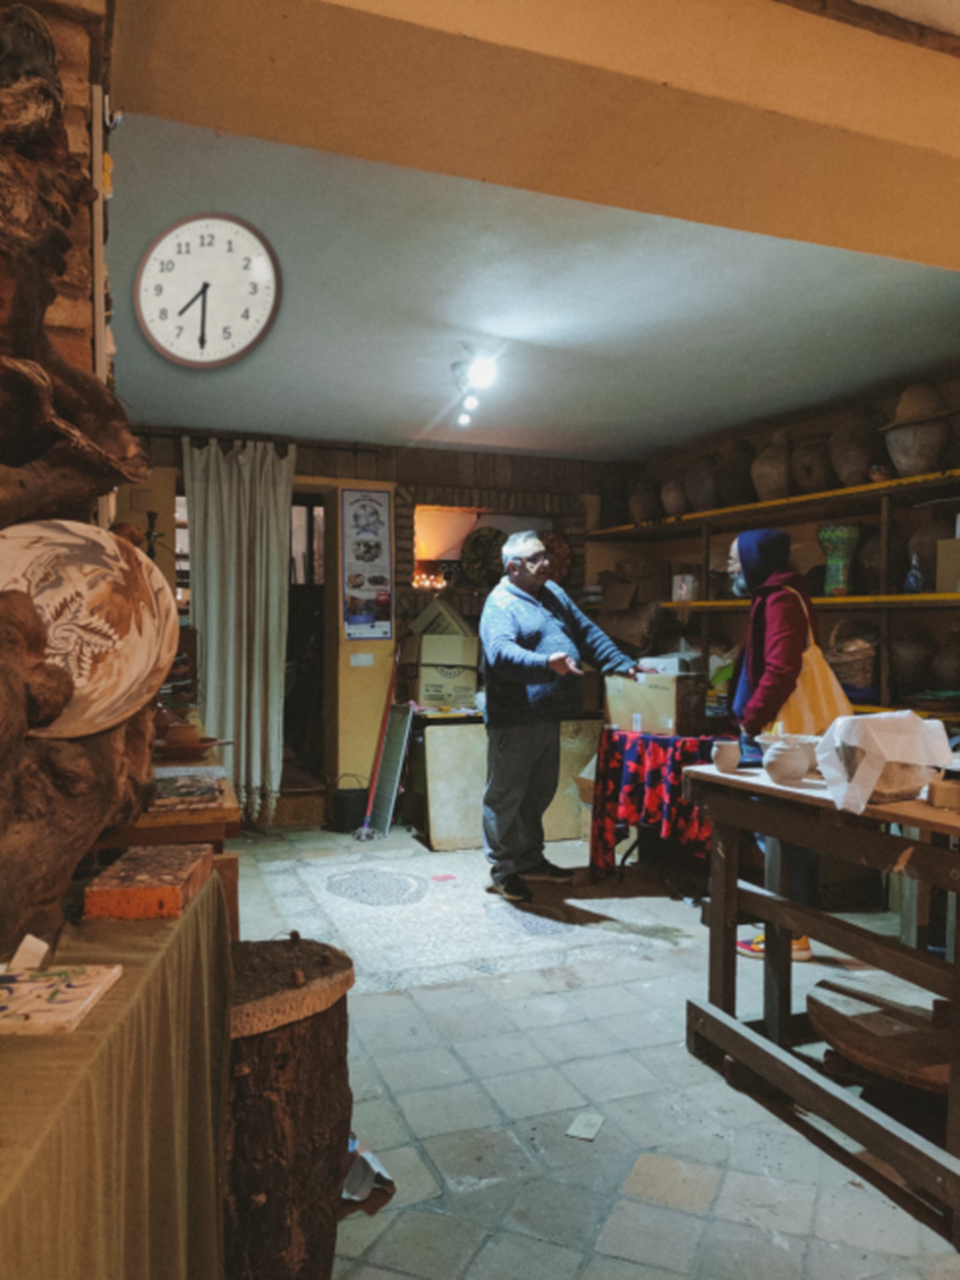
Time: h=7 m=30
